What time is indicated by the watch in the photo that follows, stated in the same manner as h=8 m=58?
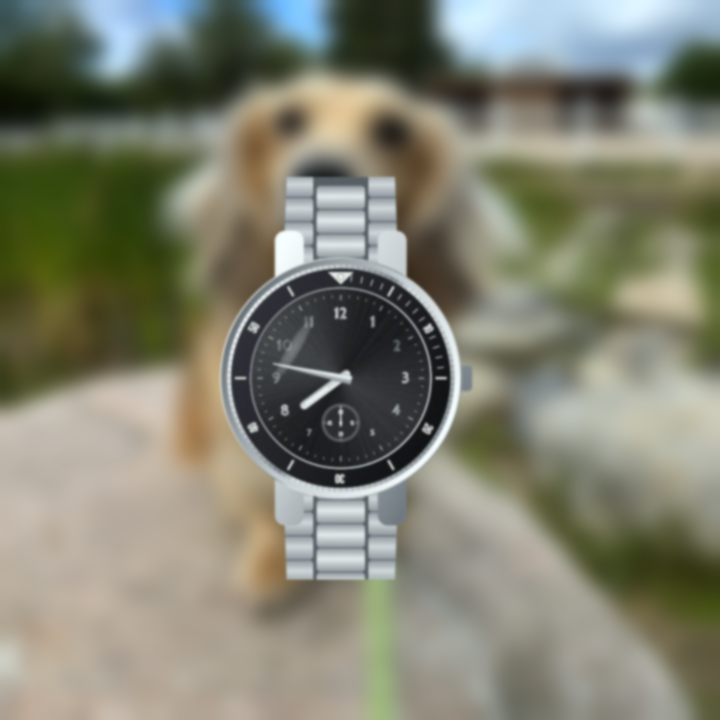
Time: h=7 m=47
